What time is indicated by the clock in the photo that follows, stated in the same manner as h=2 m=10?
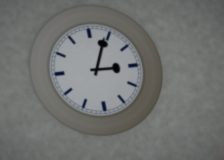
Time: h=3 m=4
